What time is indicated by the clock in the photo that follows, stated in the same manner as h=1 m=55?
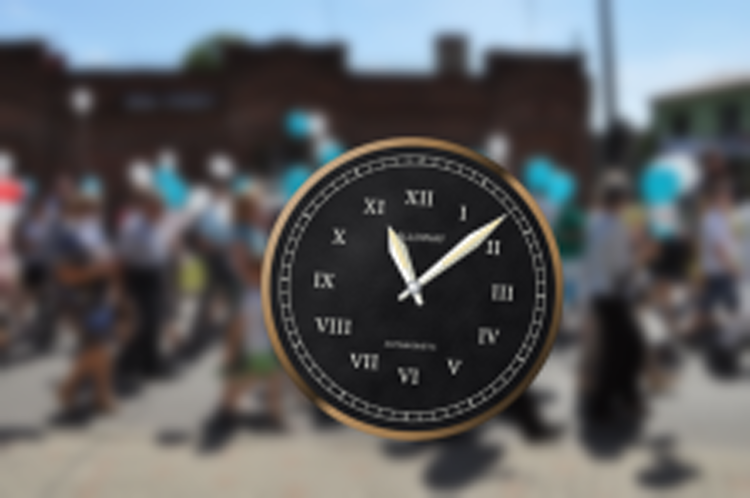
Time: h=11 m=8
